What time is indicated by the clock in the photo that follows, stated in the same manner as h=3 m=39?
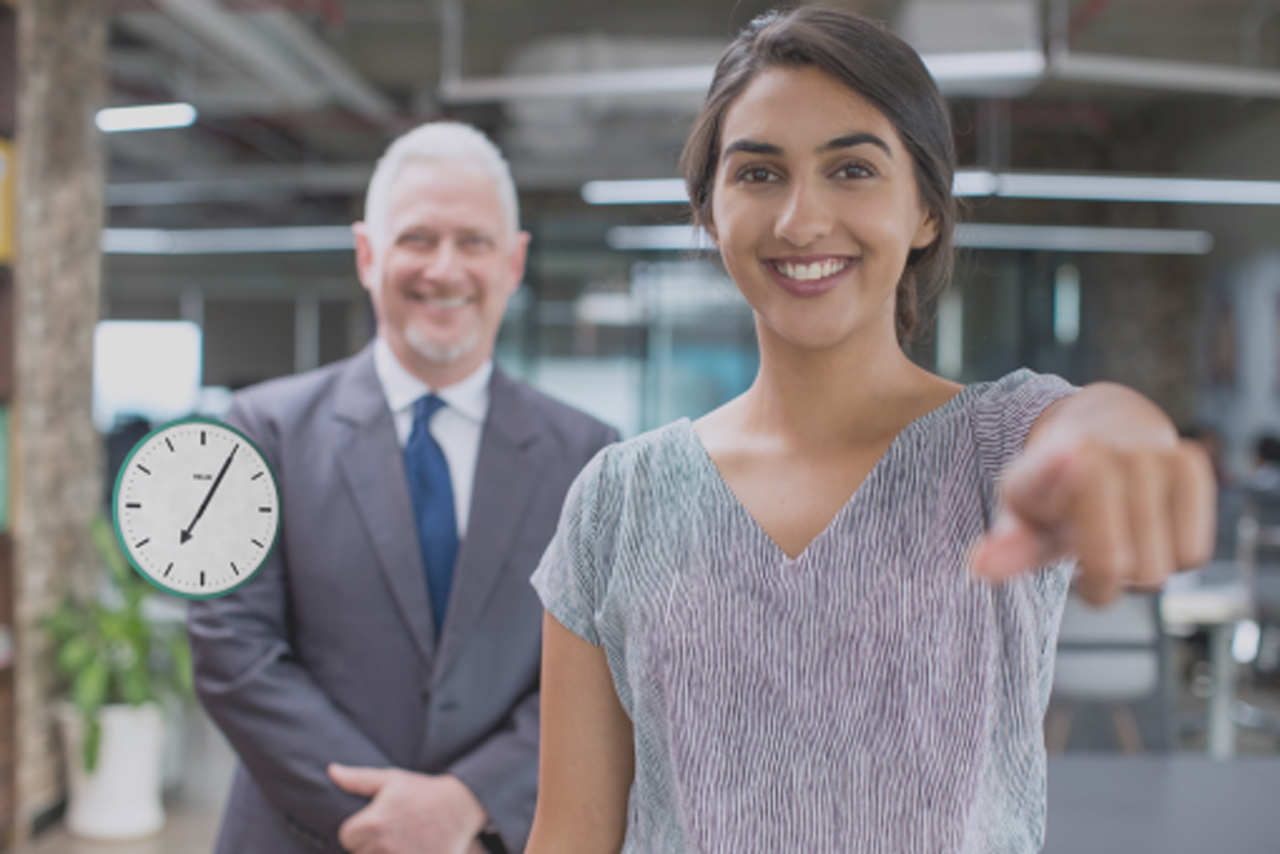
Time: h=7 m=5
